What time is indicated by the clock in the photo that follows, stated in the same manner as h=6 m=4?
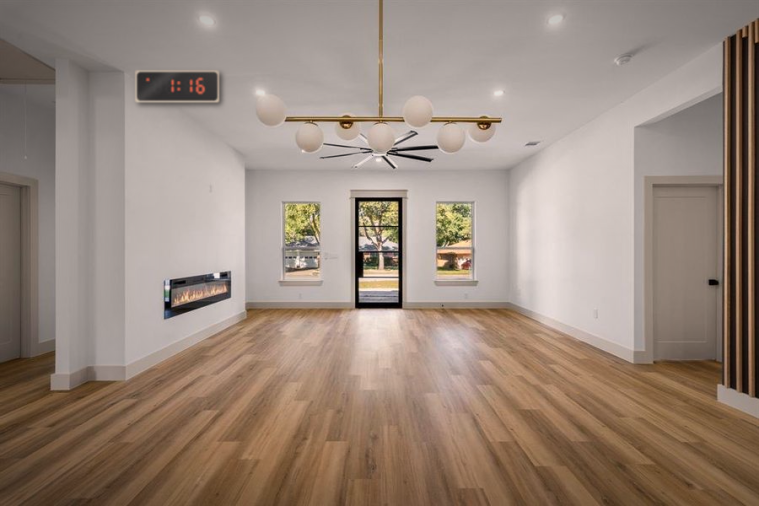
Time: h=1 m=16
